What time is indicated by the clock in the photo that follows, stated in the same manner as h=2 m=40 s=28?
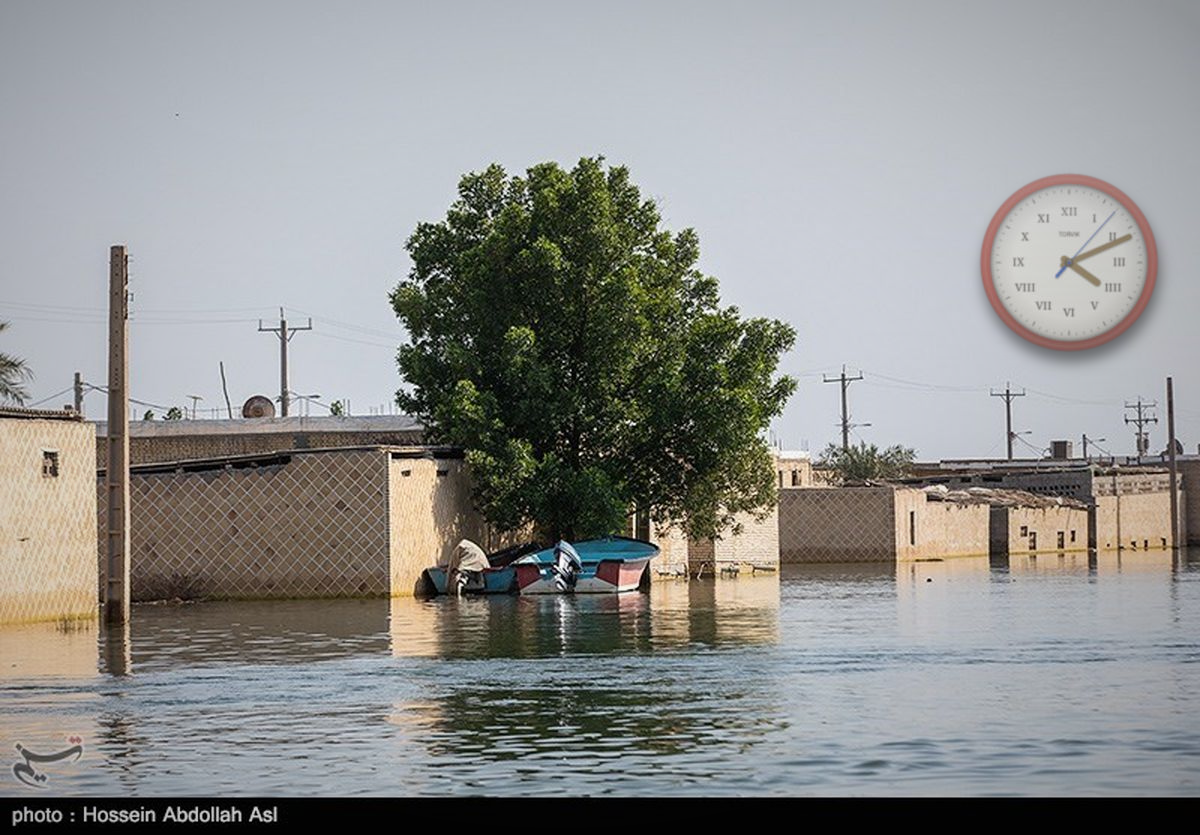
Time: h=4 m=11 s=7
